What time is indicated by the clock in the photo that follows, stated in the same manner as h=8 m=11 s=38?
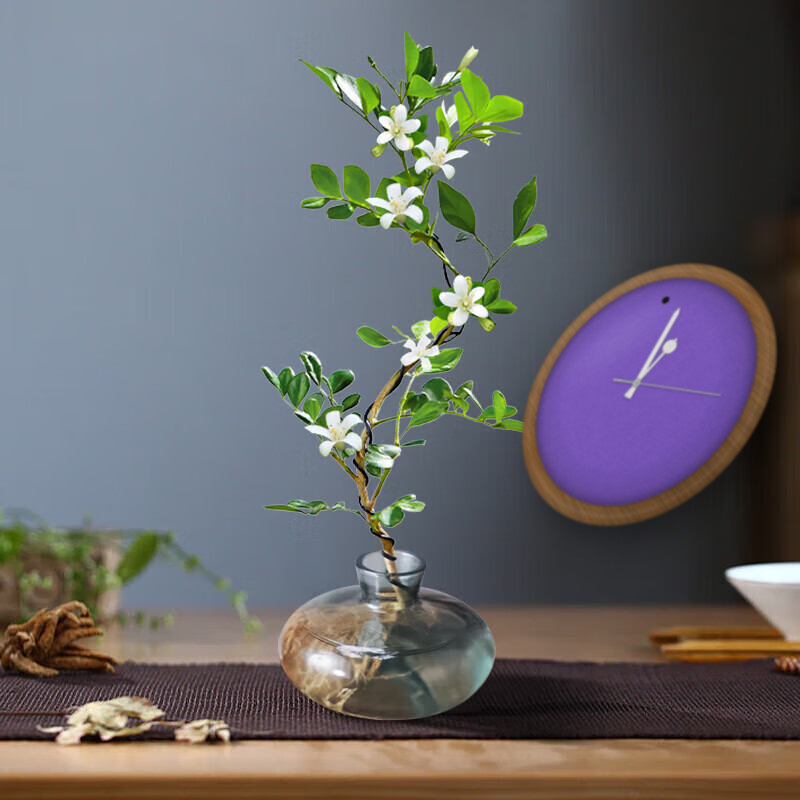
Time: h=1 m=2 s=16
